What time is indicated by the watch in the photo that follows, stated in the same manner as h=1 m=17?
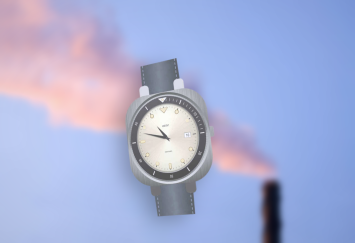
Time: h=10 m=48
